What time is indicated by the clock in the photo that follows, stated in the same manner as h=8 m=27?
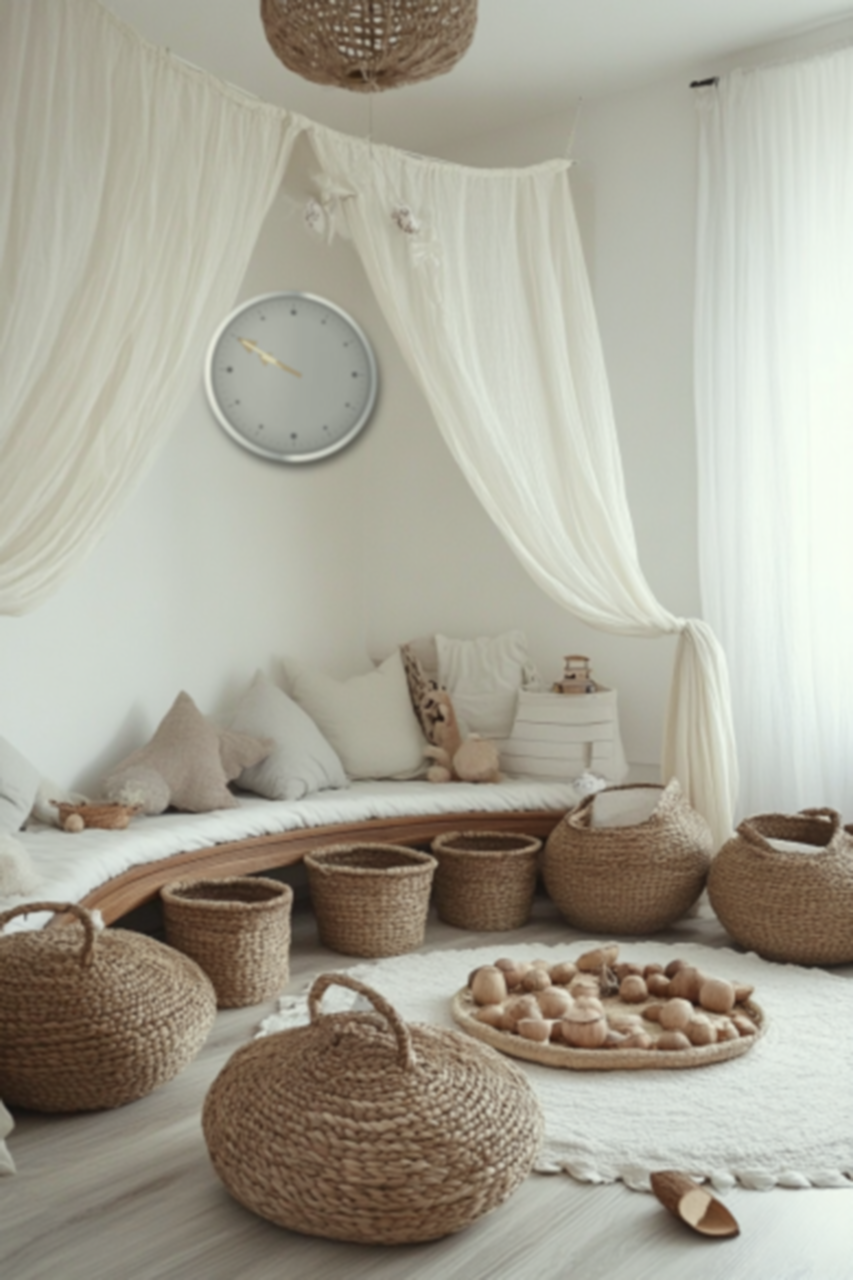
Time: h=9 m=50
